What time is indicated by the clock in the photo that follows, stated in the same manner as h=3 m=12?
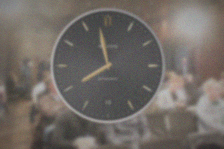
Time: h=7 m=58
